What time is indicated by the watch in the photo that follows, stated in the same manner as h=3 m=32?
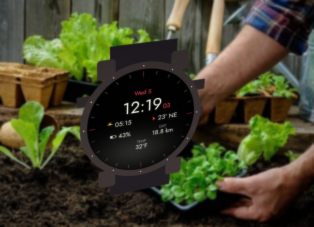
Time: h=12 m=19
